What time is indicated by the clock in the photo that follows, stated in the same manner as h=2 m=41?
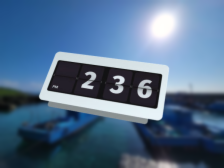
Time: h=2 m=36
